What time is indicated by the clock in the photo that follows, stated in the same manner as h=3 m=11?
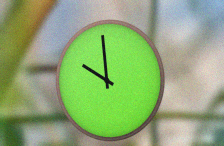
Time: h=9 m=59
